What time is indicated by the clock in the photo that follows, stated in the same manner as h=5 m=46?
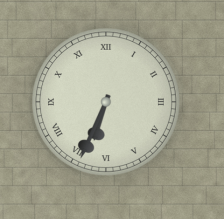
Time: h=6 m=34
